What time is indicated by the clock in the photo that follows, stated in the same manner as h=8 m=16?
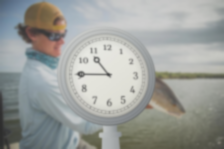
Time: h=10 m=45
